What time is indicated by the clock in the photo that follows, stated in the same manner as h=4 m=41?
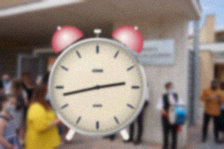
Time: h=2 m=43
